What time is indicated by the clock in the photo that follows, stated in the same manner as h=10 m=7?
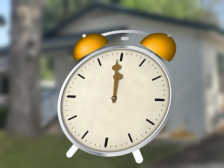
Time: h=11 m=59
